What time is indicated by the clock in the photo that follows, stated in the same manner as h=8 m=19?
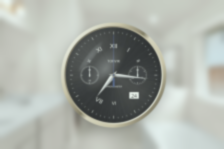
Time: h=7 m=16
